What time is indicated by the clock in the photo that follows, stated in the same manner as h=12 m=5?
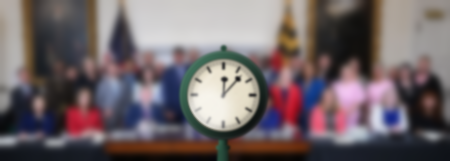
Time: h=12 m=7
